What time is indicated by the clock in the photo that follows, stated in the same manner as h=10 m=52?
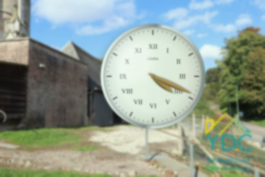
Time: h=4 m=19
